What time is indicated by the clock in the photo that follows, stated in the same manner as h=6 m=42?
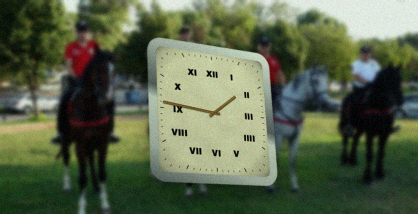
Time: h=1 m=46
